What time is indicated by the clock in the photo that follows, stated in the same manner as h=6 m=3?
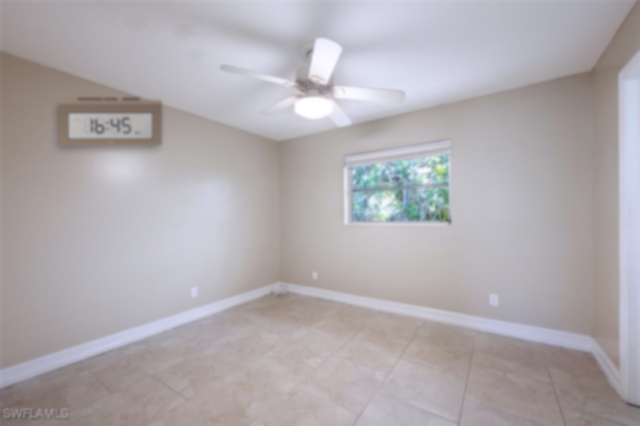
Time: h=16 m=45
